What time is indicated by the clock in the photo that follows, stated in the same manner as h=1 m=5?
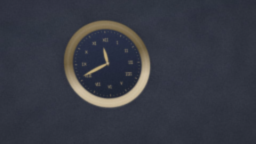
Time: h=11 m=41
